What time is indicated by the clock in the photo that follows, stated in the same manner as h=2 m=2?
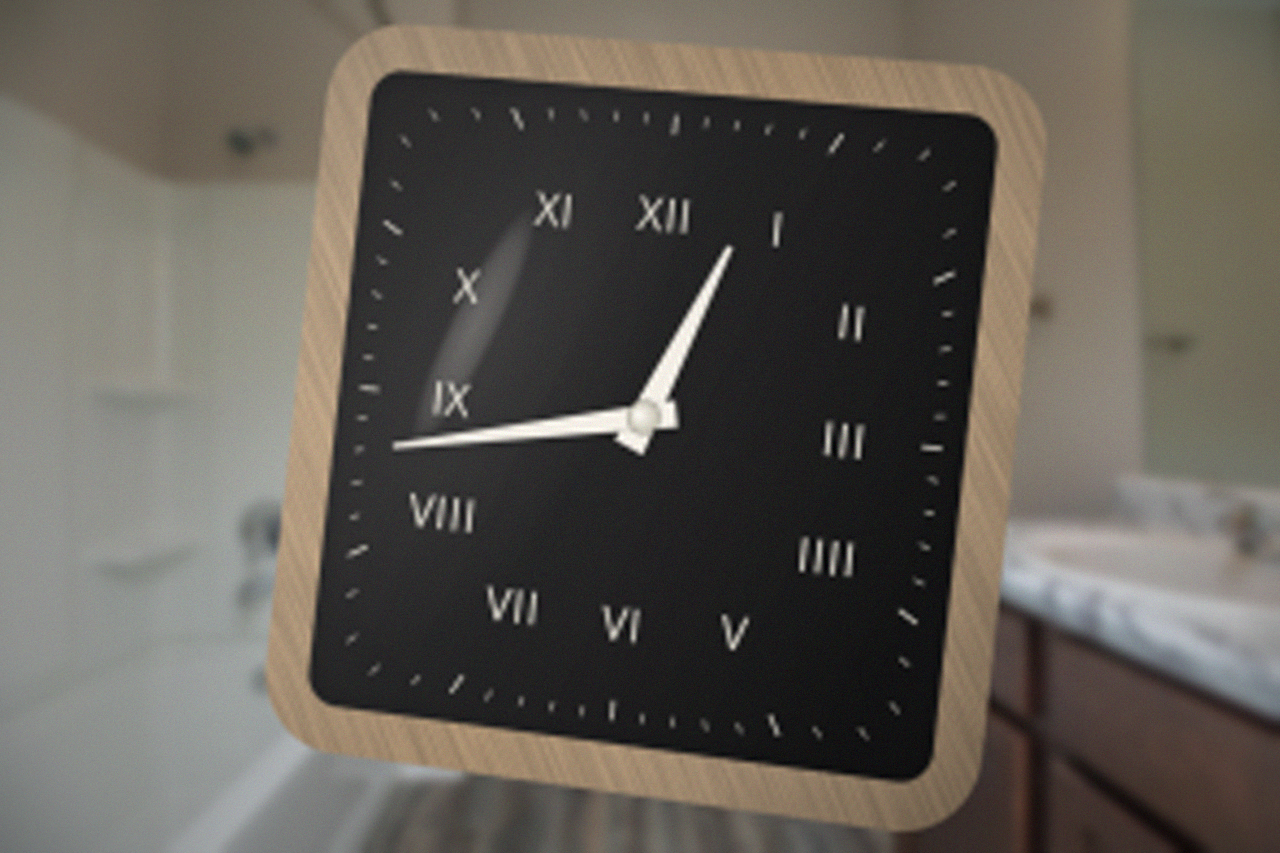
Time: h=12 m=43
